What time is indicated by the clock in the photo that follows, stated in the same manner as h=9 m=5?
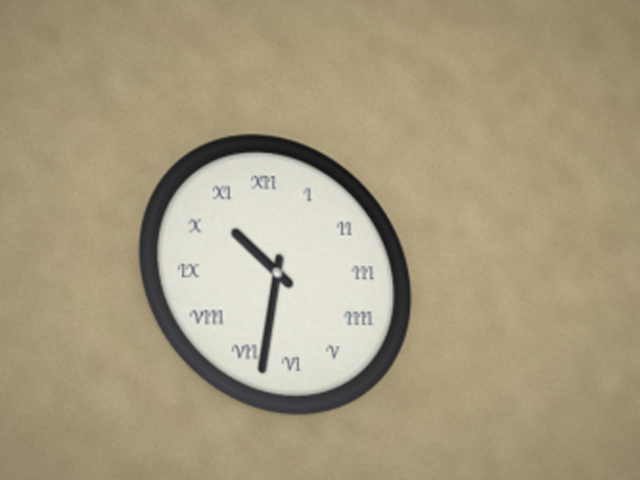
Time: h=10 m=33
